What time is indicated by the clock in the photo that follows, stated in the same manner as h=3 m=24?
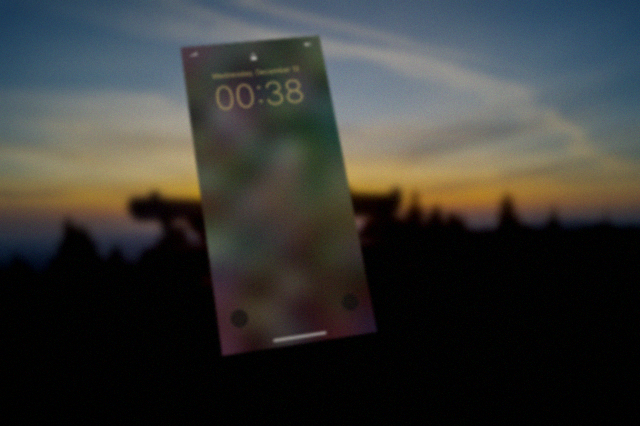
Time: h=0 m=38
